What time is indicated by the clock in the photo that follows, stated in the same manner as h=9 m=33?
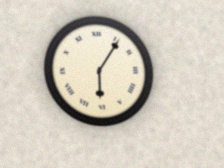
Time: h=6 m=6
